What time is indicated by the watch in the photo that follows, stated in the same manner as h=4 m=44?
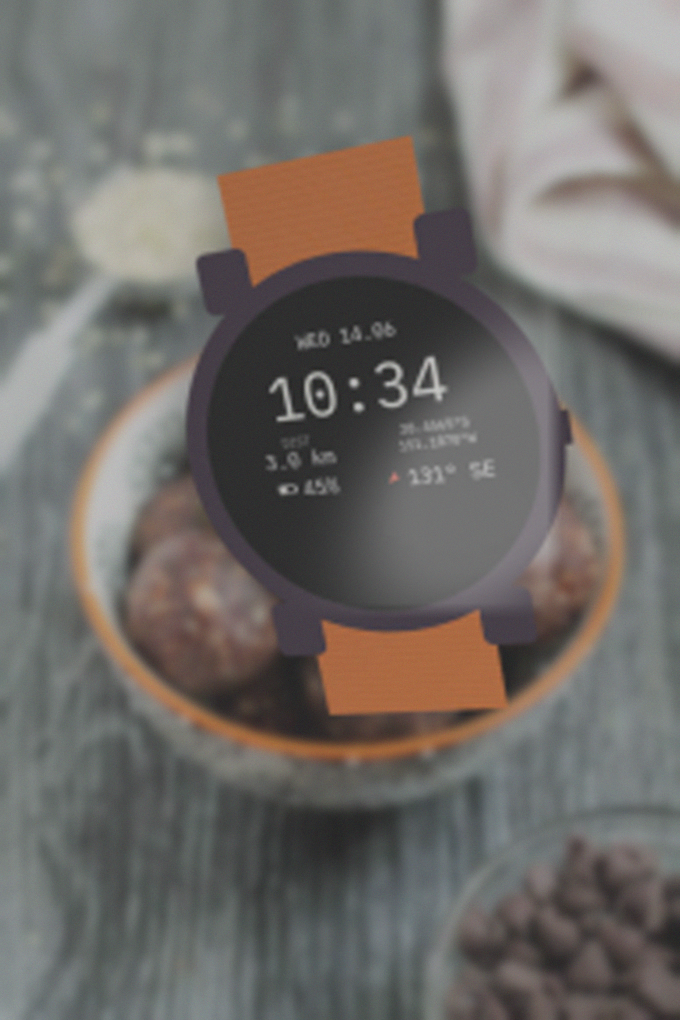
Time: h=10 m=34
